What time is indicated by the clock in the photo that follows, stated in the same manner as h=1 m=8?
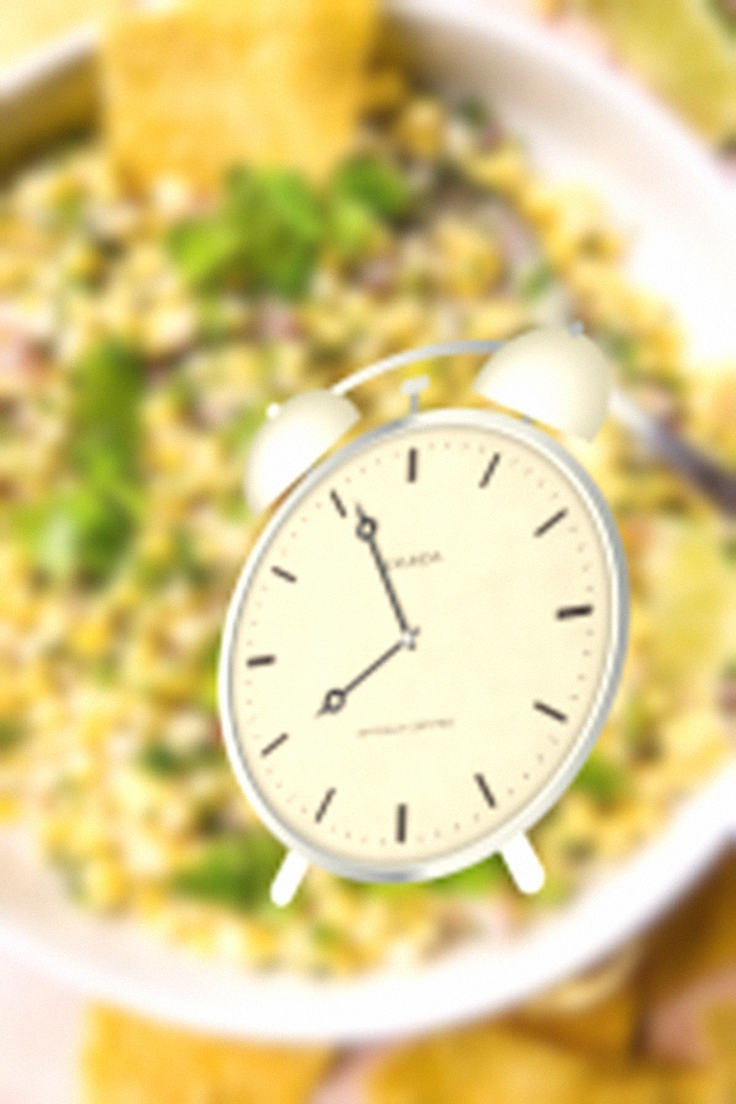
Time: h=7 m=56
